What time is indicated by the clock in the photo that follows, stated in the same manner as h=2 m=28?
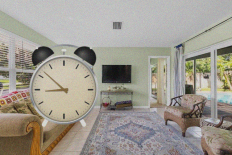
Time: h=8 m=52
